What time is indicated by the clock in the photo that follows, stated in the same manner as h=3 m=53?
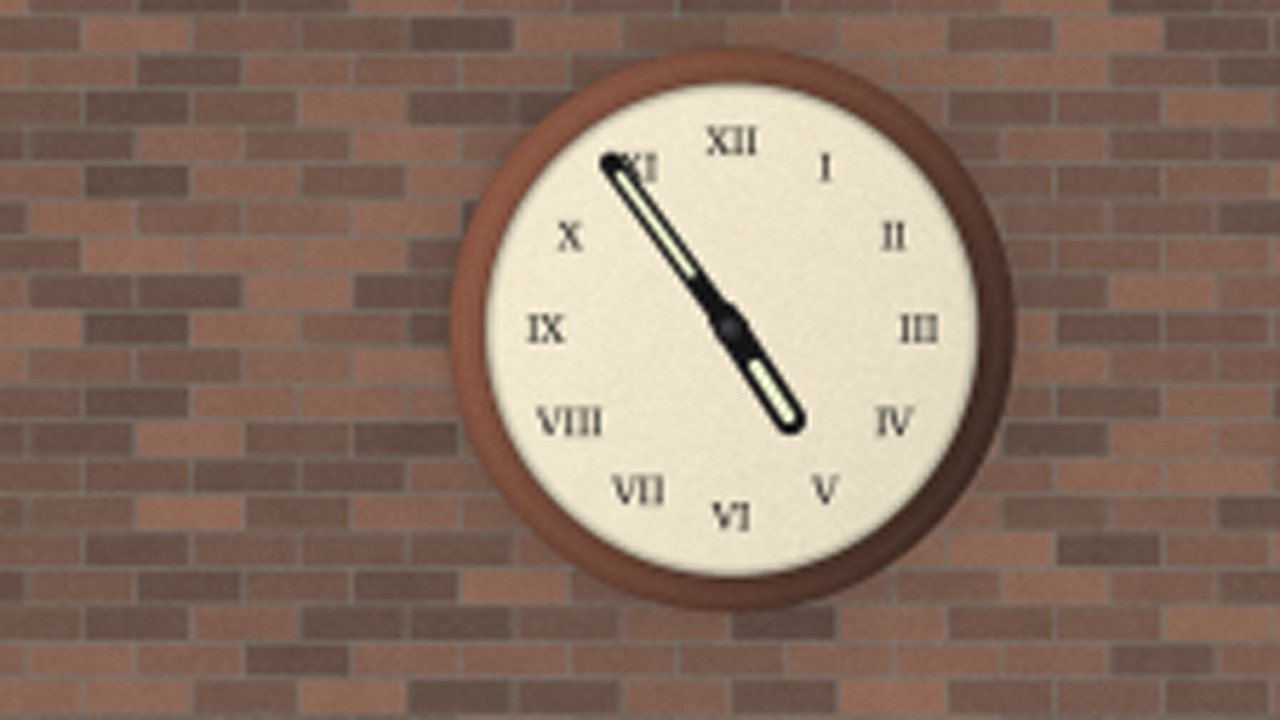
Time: h=4 m=54
